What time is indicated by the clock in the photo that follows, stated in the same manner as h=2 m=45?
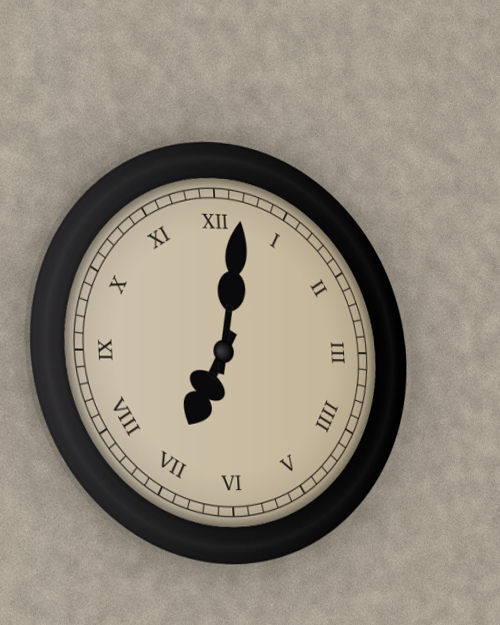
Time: h=7 m=2
